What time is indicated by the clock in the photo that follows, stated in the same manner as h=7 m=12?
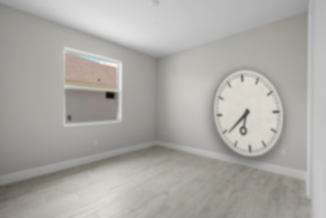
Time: h=6 m=39
